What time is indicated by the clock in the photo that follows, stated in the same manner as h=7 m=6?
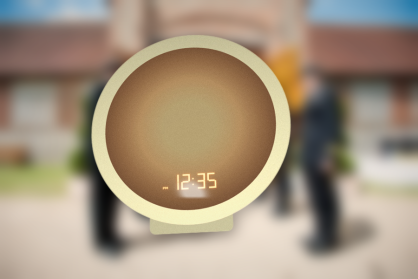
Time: h=12 m=35
